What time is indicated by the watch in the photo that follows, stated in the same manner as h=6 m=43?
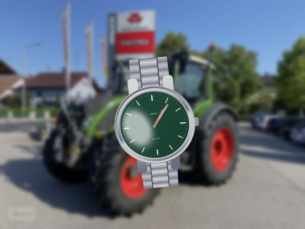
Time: h=1 m=6
